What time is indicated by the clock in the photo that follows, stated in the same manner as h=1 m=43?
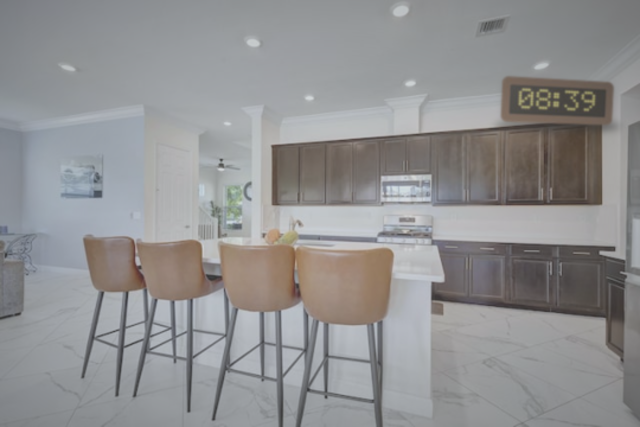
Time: h=8 m=39
